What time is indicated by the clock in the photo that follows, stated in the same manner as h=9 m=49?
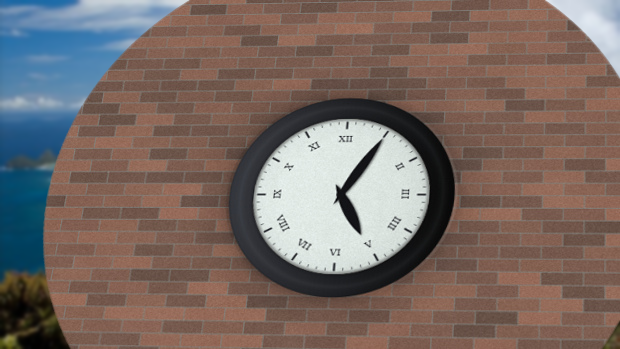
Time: h=5 m=5
